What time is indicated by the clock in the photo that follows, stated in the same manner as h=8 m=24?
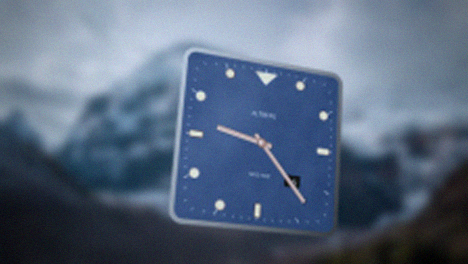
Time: h=9 m=23
